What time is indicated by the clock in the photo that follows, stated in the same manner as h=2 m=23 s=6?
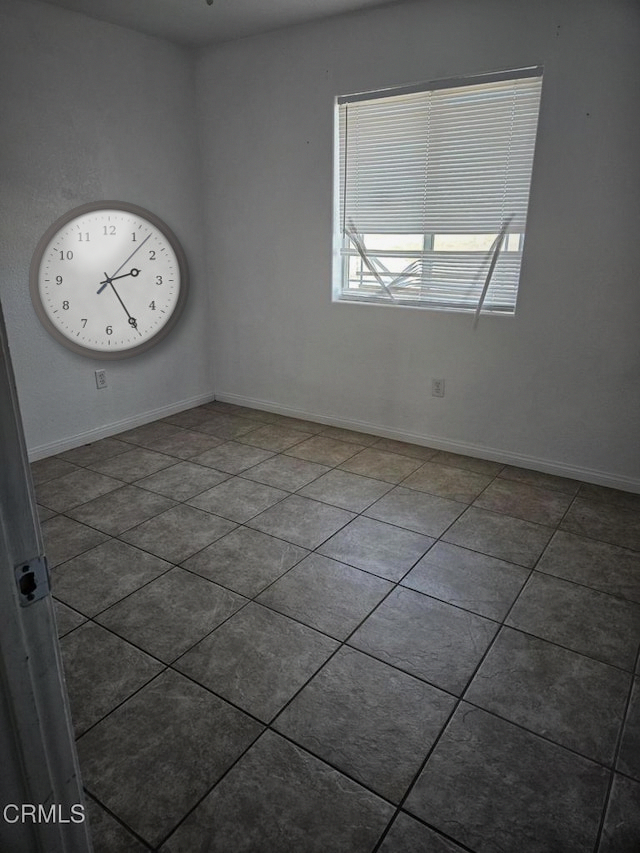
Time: h=2 m=25 s=7
